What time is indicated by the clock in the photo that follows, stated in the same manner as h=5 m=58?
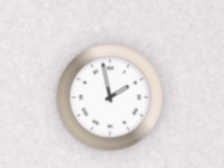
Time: h=1 m=58
